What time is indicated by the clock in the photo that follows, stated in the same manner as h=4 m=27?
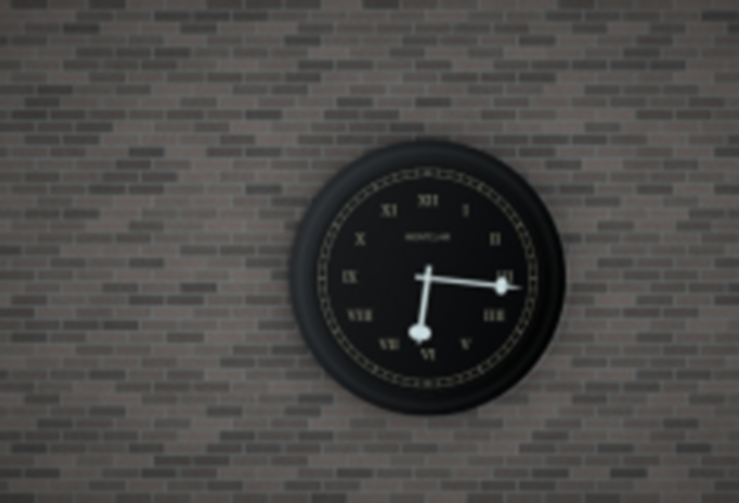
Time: h=6 m=16
